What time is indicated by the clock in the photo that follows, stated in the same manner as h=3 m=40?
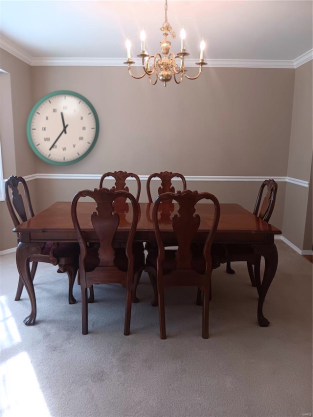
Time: h=11 m=36
